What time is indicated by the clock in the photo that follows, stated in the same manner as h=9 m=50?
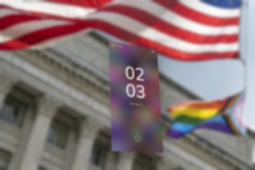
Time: h=2 m=3
